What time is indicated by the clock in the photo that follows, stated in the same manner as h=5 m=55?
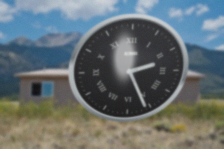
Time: h=2 m=26
